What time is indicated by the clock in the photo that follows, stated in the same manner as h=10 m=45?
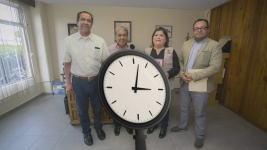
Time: h=3 m=2
